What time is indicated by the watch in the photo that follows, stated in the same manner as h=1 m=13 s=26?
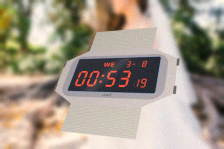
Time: h=0 m=53 s=19
